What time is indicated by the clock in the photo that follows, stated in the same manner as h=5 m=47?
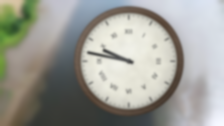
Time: h=9 m=47
